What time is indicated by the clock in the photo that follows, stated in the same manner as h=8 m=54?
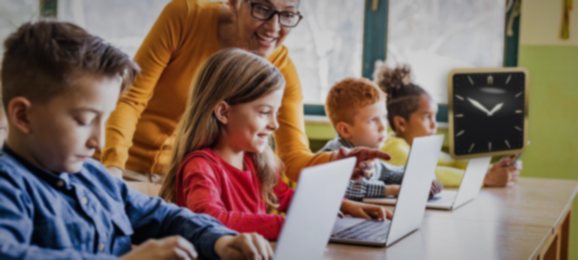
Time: h=1 m=51
